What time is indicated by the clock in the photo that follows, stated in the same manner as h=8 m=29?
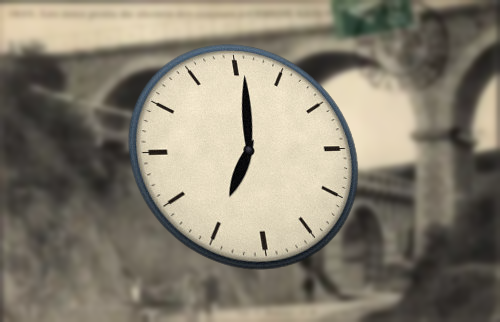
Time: h=7 m=1
